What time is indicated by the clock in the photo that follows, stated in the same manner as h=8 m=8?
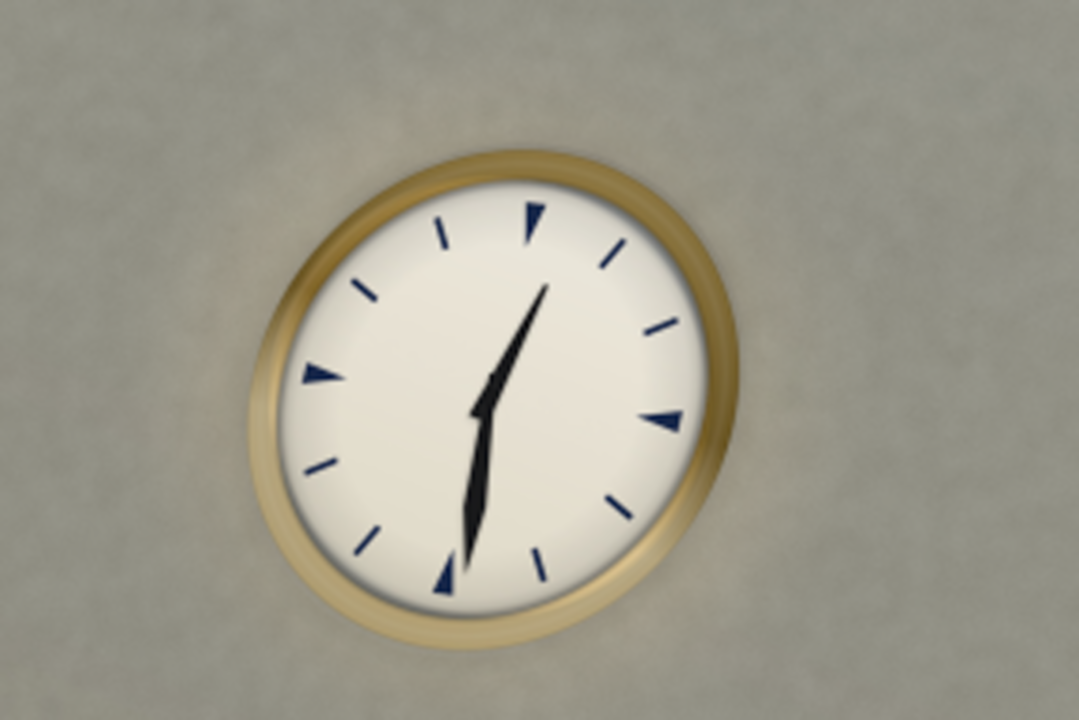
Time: h=12 m=29
